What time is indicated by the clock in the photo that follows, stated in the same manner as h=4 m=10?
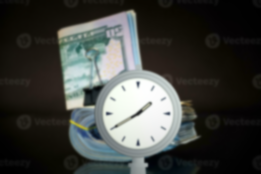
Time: h=1 m=40
